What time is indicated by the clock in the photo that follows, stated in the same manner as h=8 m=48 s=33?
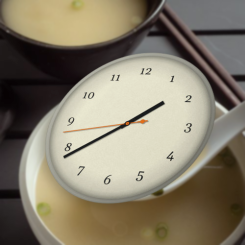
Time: h=1 m=38 s=43
